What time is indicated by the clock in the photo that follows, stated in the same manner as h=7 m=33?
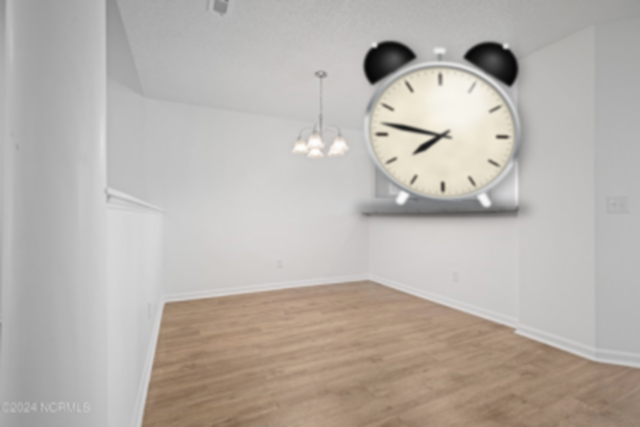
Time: h=7 m=47
